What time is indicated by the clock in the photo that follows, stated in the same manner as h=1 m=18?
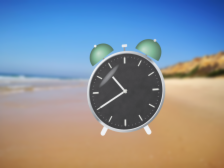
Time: h=10 m=40
